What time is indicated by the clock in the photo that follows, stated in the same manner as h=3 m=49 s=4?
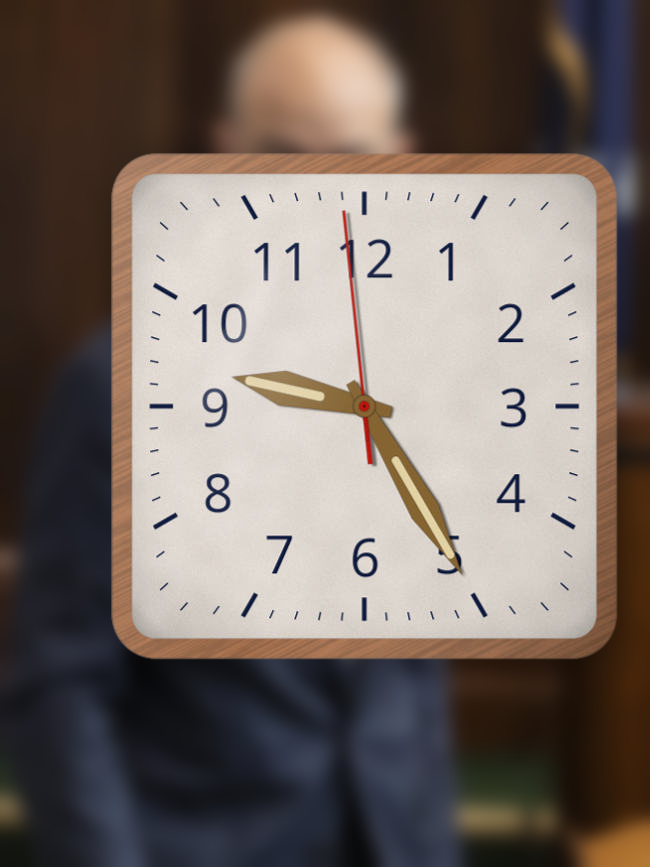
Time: h=9 m=24 s=59
